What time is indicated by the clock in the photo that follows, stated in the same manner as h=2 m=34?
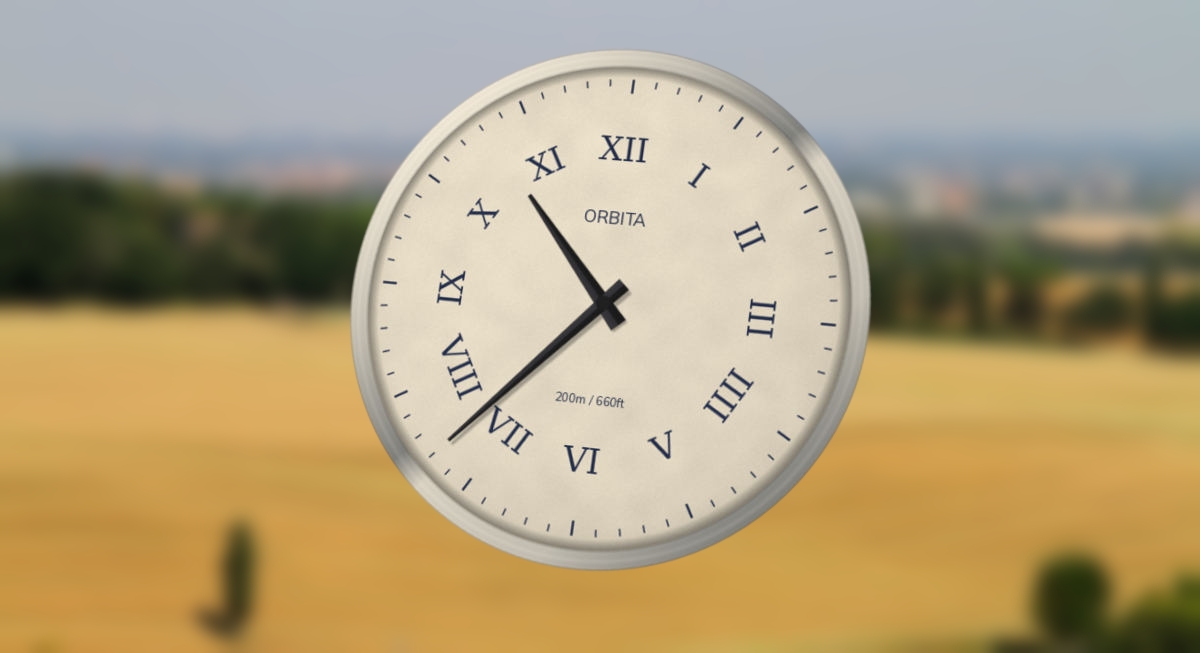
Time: h=10 m=37
